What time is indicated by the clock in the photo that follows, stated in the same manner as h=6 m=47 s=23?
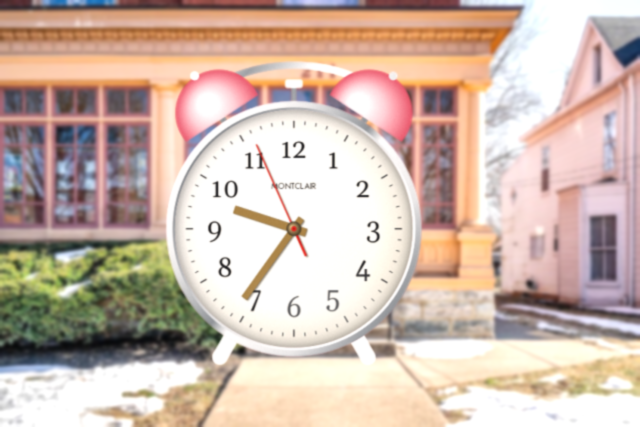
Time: h=9 m=35 s=56
